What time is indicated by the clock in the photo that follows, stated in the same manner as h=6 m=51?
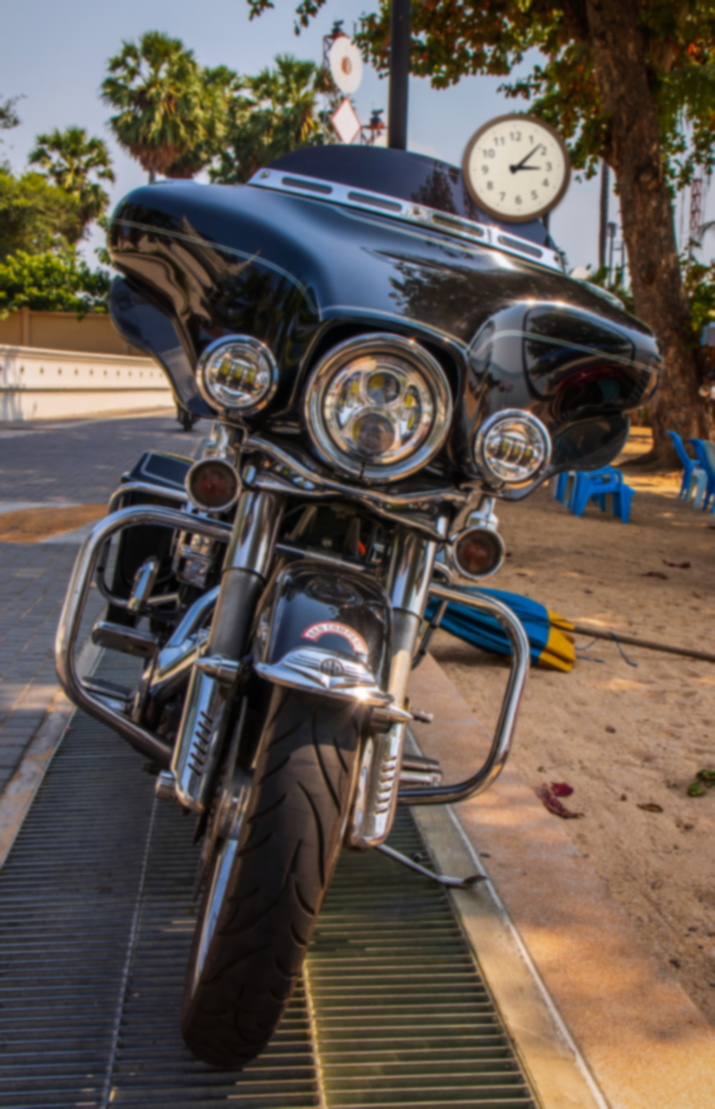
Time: h=3 m=8
